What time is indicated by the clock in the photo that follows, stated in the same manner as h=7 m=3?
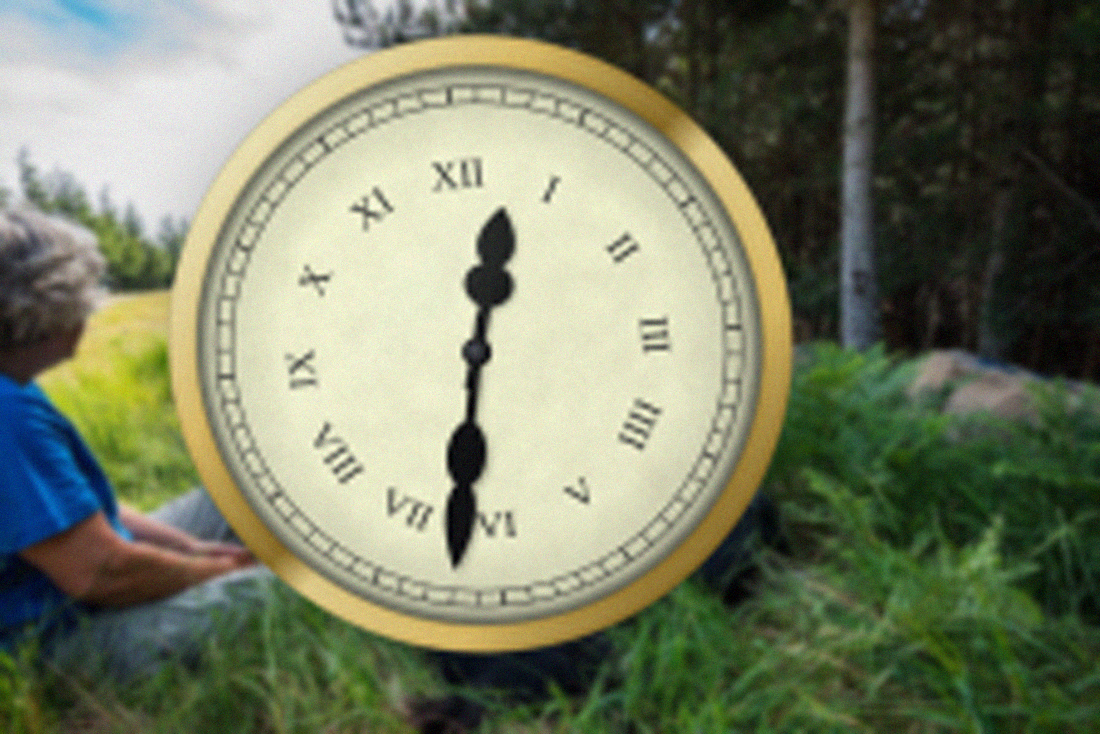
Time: h=12 m=32
